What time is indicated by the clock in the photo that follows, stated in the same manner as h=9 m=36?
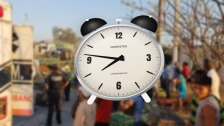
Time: h=7 m=47
